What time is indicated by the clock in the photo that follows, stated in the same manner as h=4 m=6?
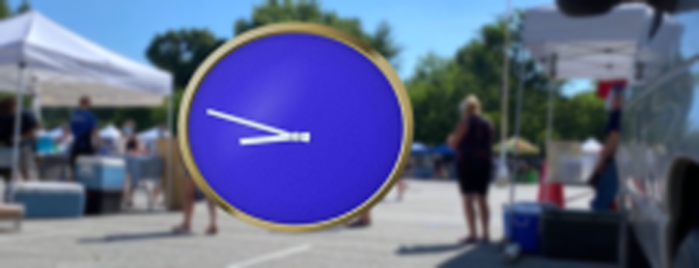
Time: h=8 m=48
